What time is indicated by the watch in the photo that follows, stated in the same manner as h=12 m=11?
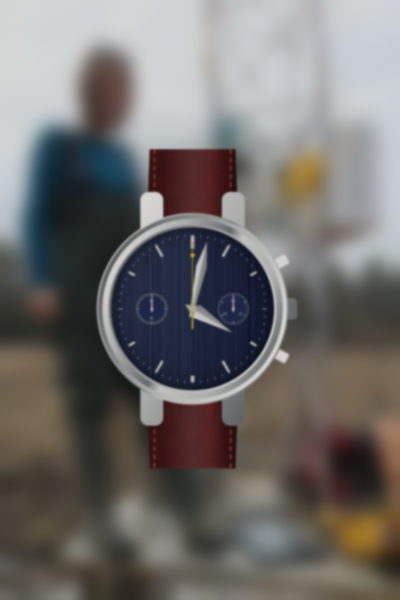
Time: h=4 m=2
